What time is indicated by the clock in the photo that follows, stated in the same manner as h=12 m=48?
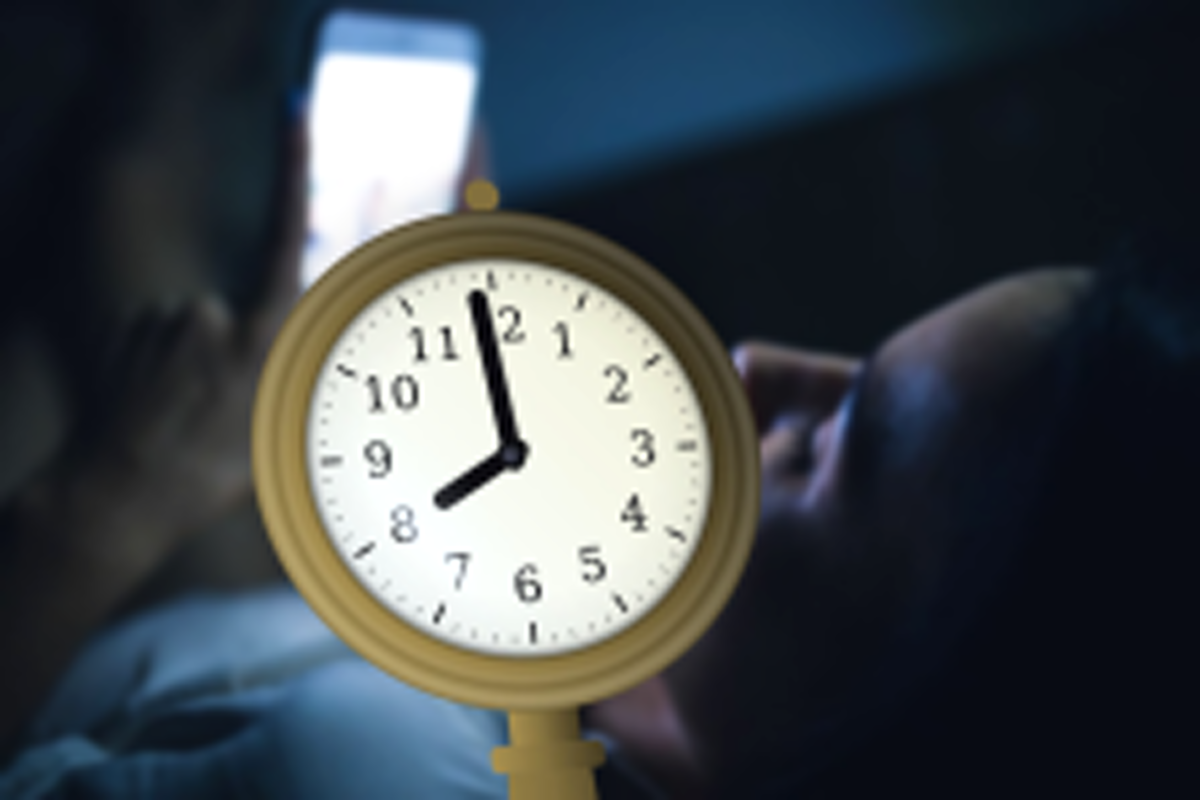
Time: h=7 m=59
